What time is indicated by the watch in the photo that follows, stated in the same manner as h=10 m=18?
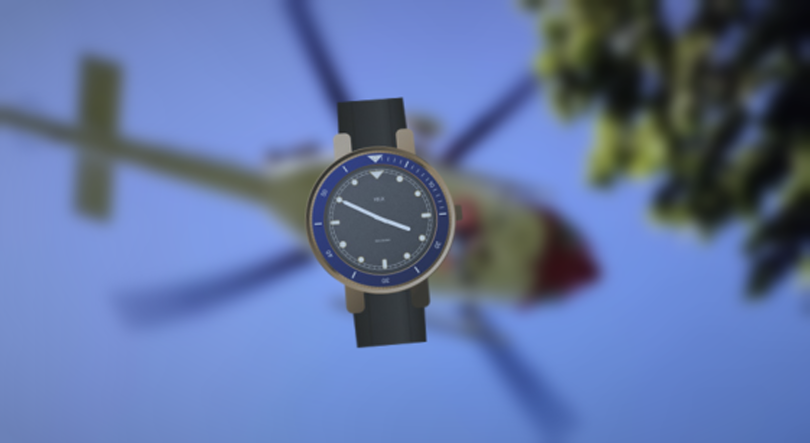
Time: h=3 m=50
